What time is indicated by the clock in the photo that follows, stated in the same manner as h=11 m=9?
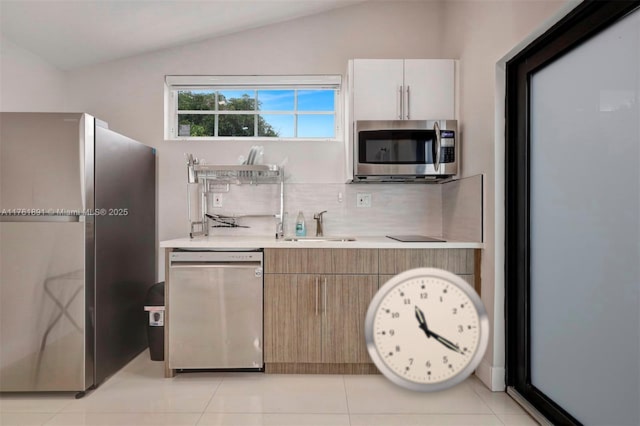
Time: h=11 m=21
